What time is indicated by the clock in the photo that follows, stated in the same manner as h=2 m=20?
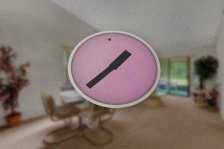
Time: h=1 m=39
